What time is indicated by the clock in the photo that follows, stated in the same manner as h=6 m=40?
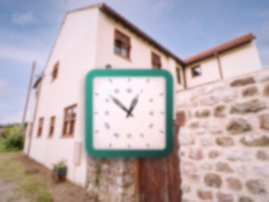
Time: h=12 m=52
